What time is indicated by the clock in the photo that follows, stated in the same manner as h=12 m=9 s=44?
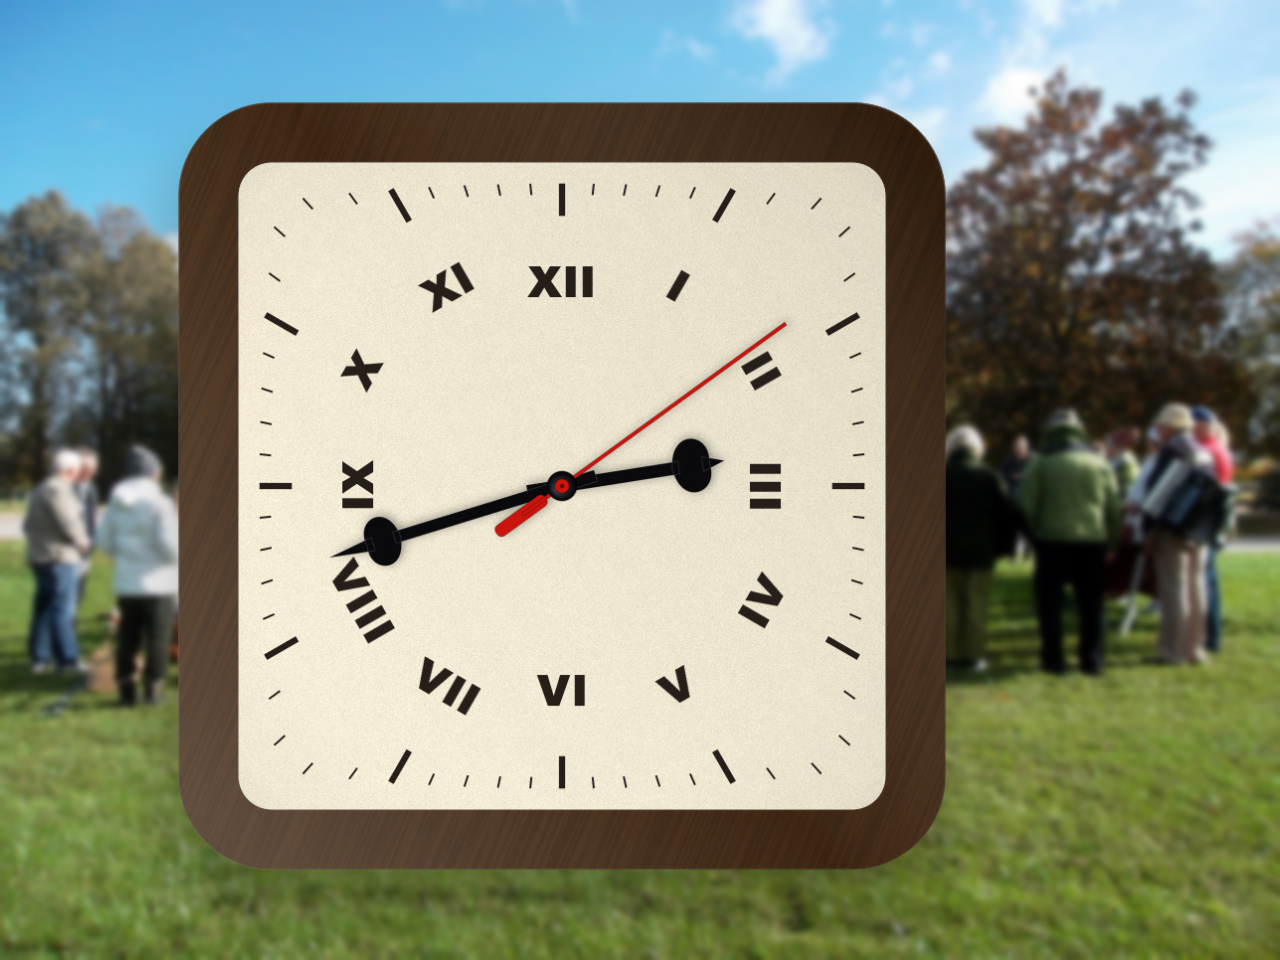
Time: h=2 m=42 s=9
